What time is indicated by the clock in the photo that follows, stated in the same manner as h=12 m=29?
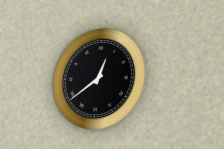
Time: h=12 m=39
